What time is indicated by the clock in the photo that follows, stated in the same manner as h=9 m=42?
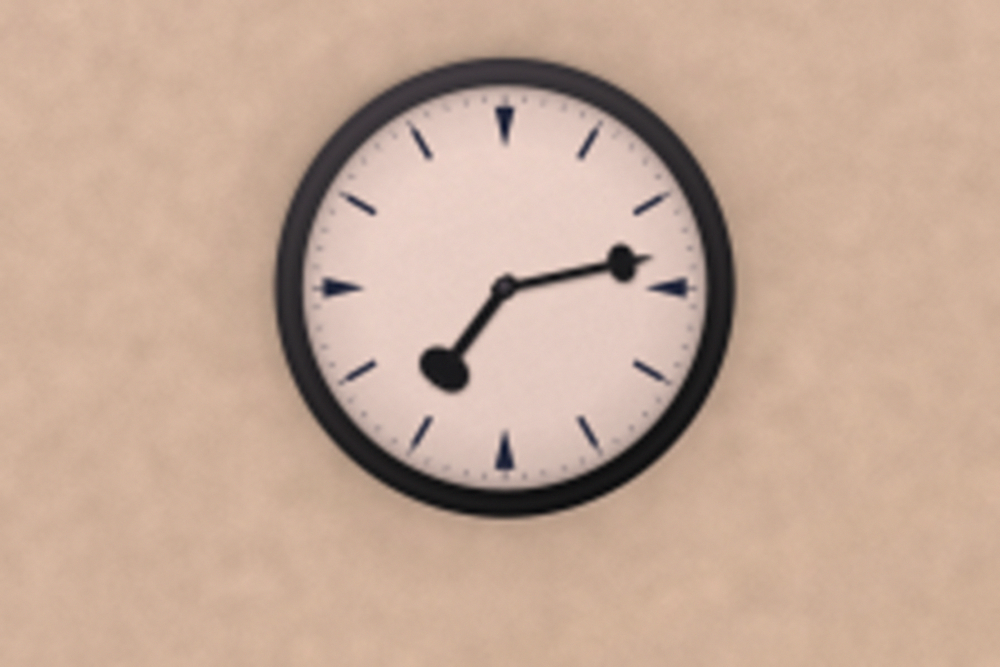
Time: h=7 m=13
